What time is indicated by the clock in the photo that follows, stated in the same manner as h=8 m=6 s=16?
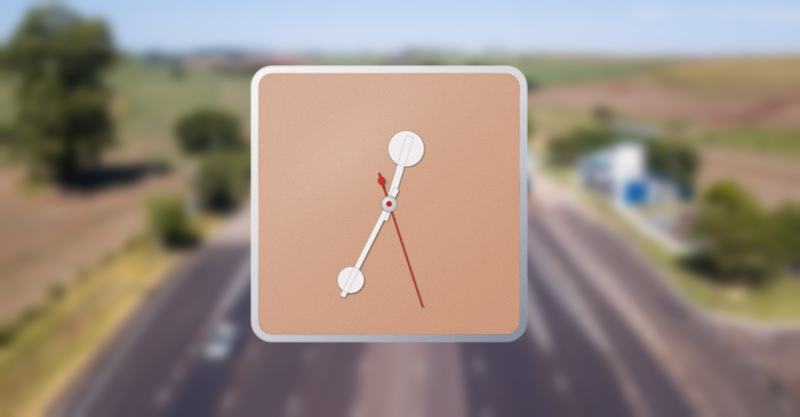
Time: h=12 m=34 s=27
